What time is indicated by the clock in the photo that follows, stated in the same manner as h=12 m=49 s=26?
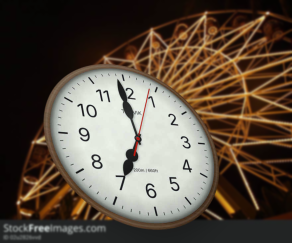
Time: h=6 m=59 s=4
